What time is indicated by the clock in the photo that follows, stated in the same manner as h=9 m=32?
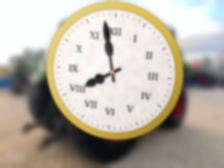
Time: h=7 m=58
